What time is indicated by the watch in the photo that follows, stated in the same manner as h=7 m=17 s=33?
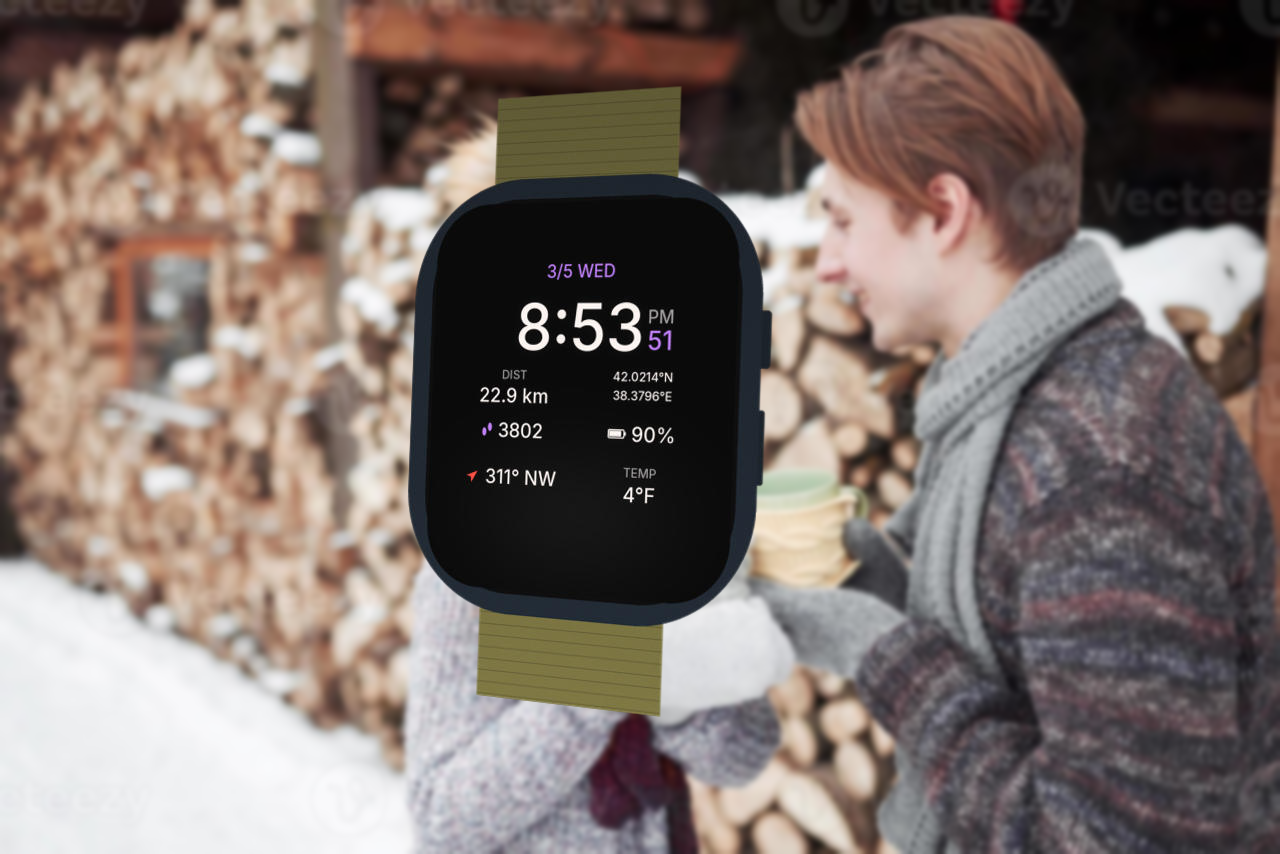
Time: h=8 m=53 s=51
